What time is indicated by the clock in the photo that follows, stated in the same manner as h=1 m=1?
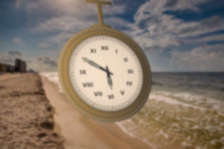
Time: h=5 m=50
